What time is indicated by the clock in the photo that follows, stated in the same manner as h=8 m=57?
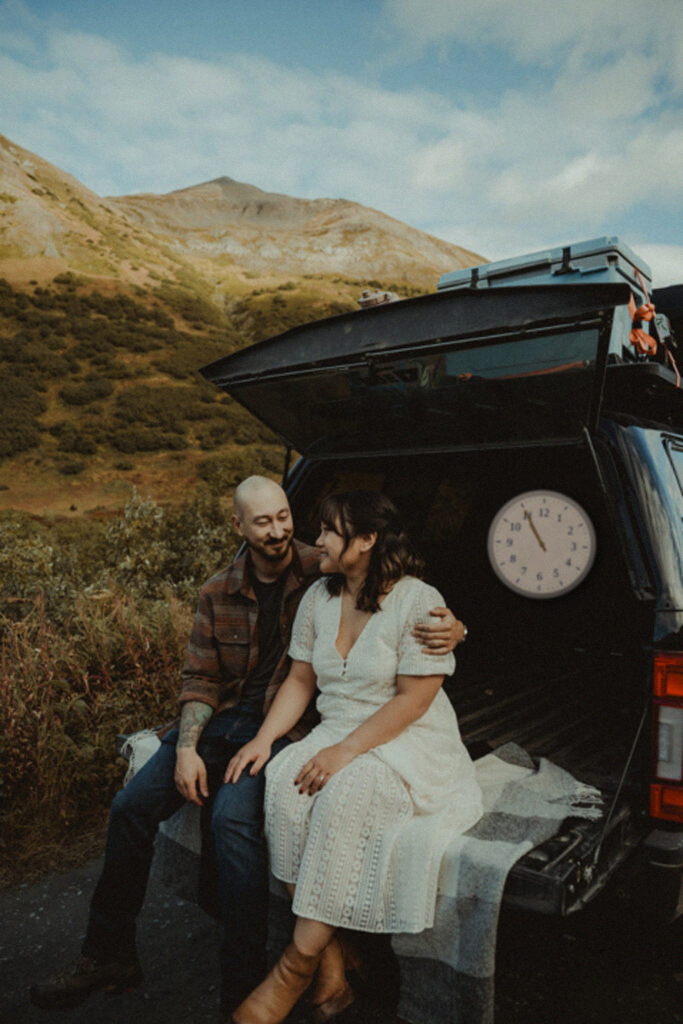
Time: h=10 m=55
